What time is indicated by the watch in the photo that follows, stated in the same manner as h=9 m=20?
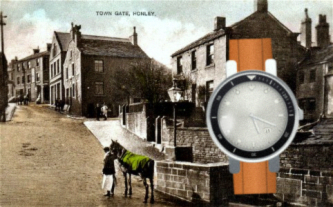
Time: h=5 m=19
